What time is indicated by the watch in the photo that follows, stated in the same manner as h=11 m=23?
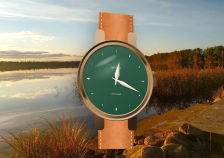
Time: h=12 m=19
